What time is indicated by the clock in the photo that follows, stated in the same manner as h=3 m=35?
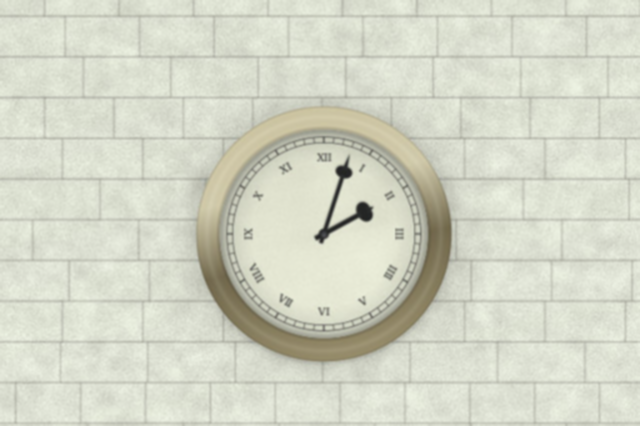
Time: h=2 m=3
